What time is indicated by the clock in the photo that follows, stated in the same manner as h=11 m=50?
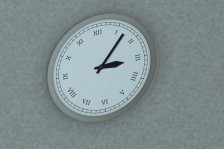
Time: h=3 m=7
